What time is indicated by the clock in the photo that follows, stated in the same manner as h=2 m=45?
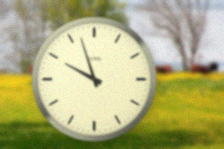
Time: h=9 m=57
